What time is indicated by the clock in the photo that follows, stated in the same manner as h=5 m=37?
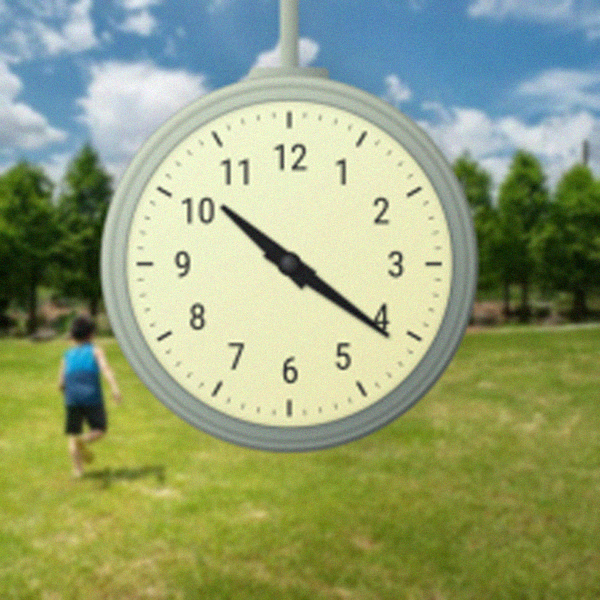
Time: h=10 m=21
